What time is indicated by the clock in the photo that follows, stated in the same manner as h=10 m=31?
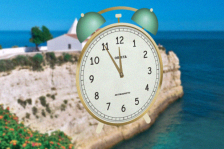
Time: h=11 m=55
